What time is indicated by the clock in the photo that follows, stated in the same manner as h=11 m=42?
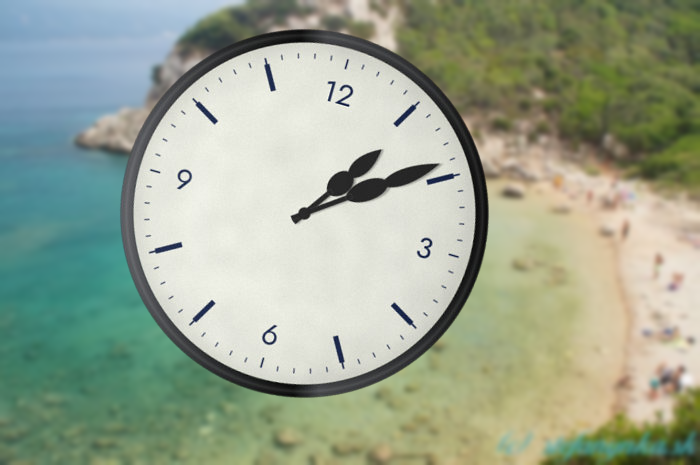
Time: h=1 m=9
